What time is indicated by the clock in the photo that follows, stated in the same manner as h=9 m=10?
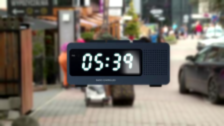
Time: h=5 m=39
